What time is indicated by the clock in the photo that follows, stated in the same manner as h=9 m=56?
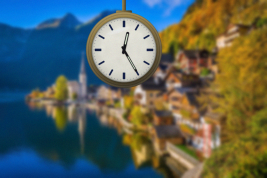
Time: h=12 m=25
